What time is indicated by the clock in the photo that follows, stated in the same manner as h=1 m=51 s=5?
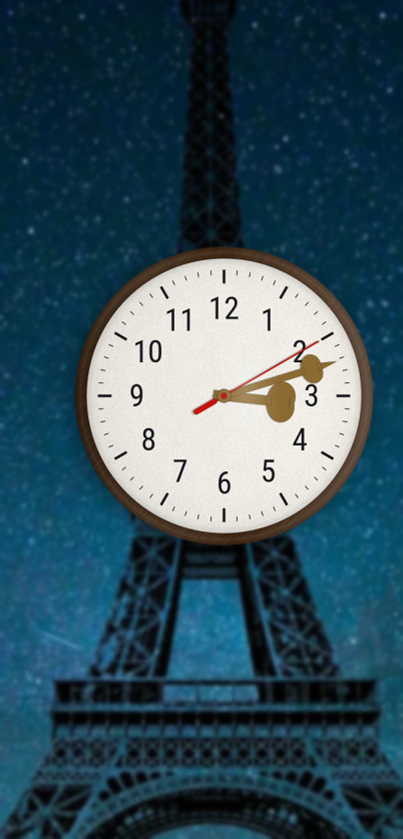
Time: h=3 m=12 s=10
